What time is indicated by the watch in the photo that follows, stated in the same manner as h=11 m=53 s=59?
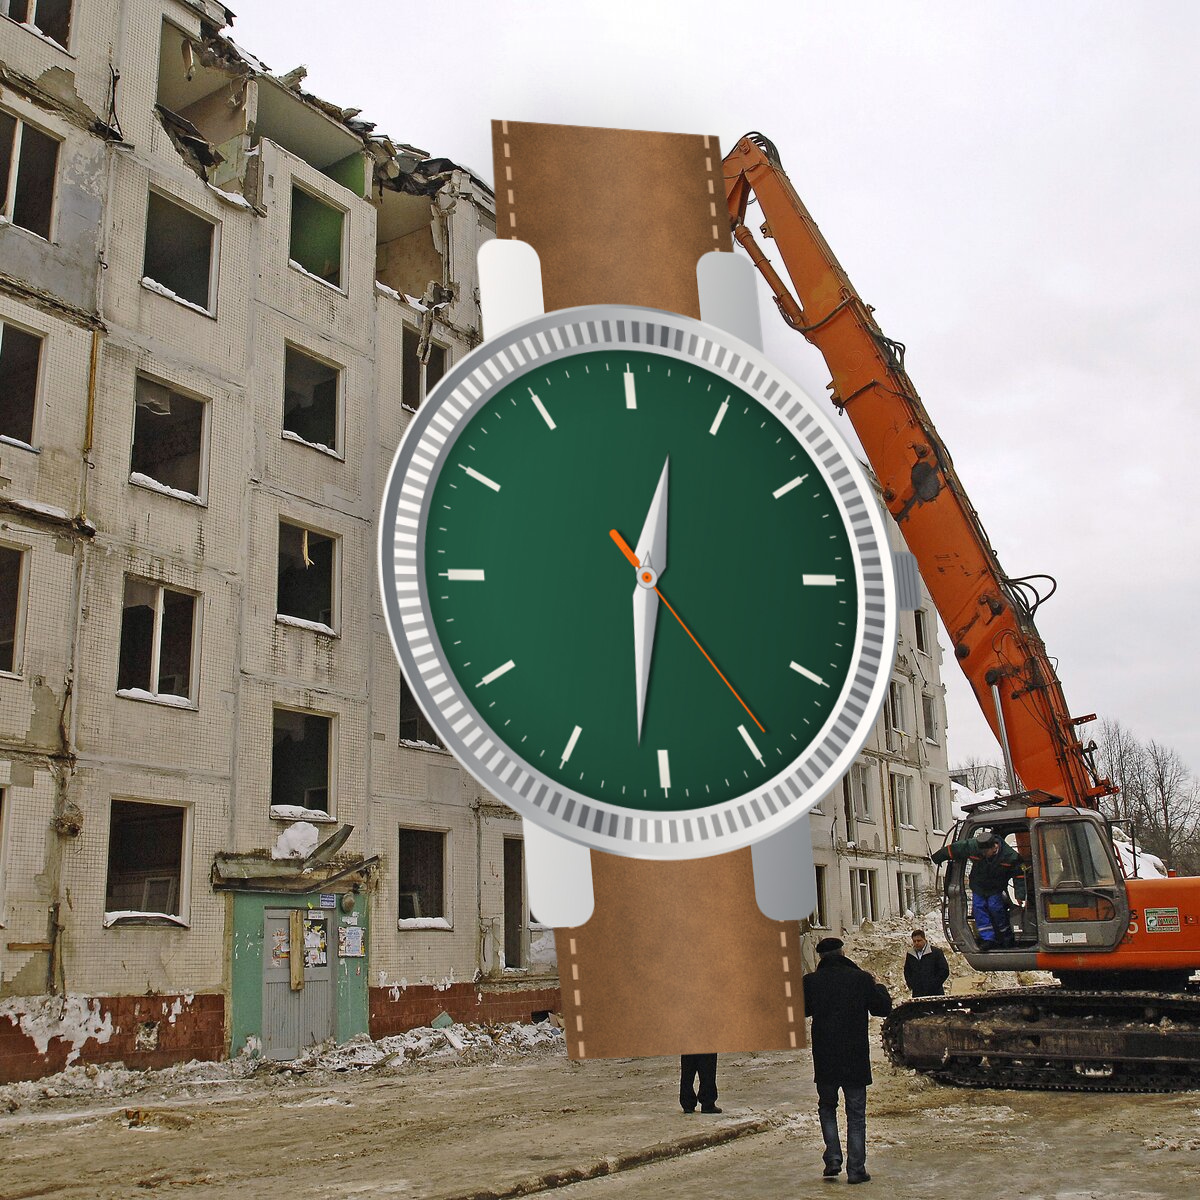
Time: h=12 m=31 s=24
